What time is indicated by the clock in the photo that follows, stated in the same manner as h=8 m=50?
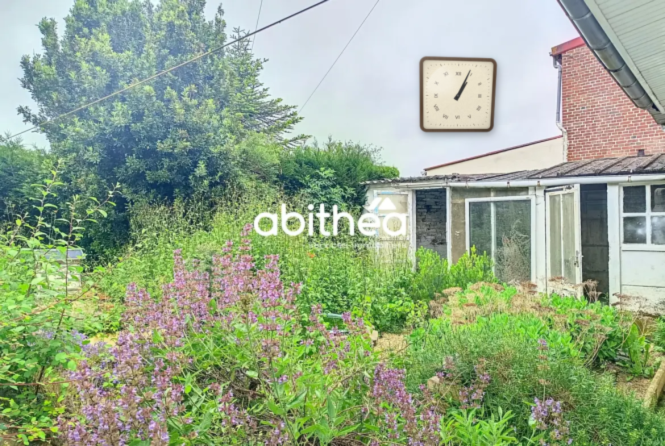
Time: h=1 m=4
